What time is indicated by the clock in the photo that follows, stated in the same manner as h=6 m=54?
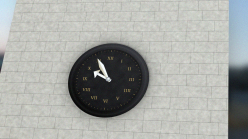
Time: h=9 m=55
